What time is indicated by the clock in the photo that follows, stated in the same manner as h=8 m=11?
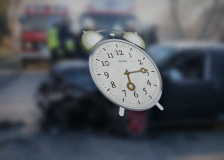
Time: h=6 m=14
